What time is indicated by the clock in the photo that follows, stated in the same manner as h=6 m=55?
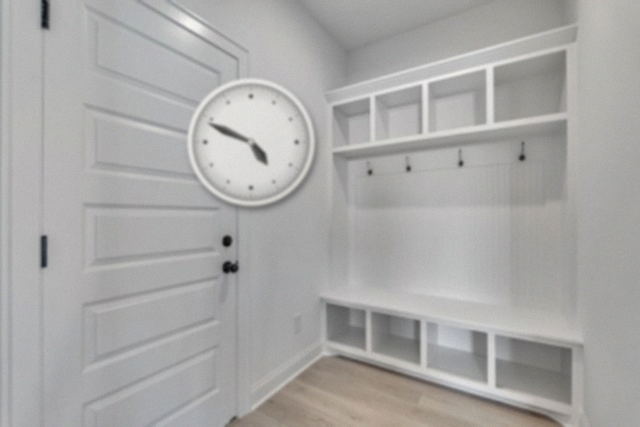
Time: h=4 m=49
